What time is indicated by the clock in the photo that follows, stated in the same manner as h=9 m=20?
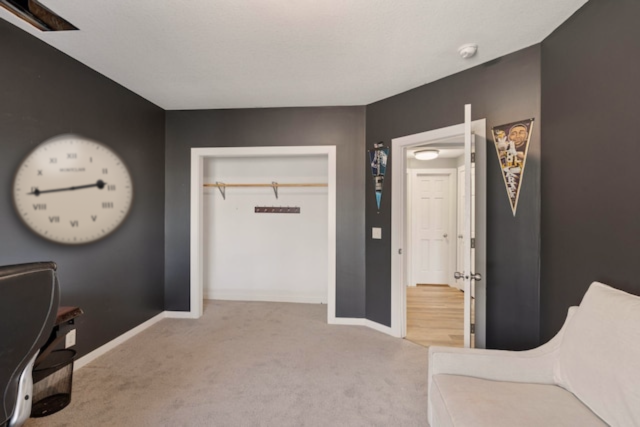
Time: h=2 m=44
